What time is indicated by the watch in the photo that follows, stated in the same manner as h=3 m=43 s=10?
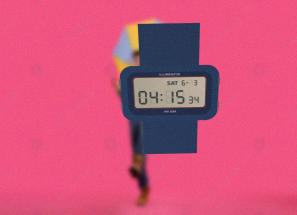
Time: h=4 m=15 s=34
